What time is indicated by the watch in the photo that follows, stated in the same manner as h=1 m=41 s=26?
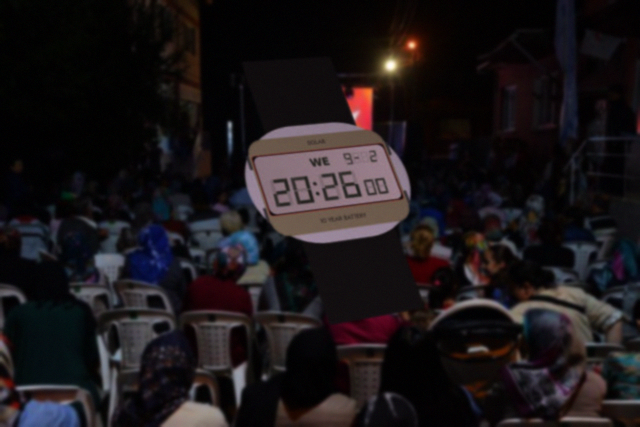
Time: h=20 m=26 s=0
